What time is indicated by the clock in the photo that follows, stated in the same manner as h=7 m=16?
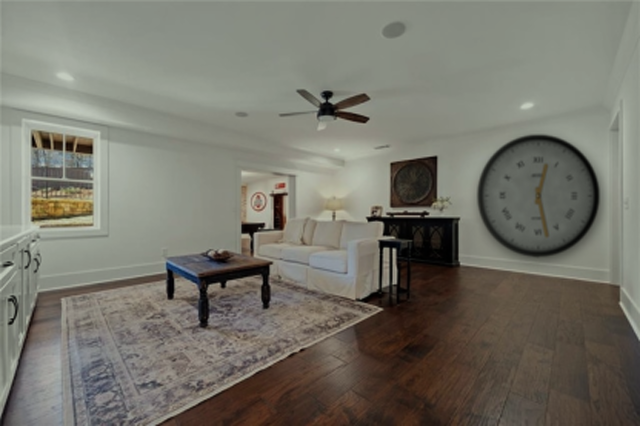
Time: h=12 m=28
